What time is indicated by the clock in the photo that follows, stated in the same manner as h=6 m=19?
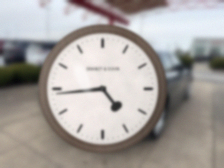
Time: h=4 m=44
